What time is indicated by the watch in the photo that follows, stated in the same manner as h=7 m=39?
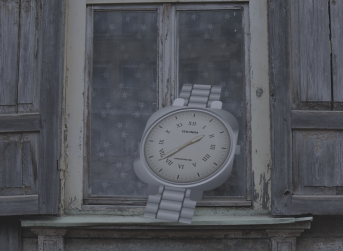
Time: h=1 m=38
